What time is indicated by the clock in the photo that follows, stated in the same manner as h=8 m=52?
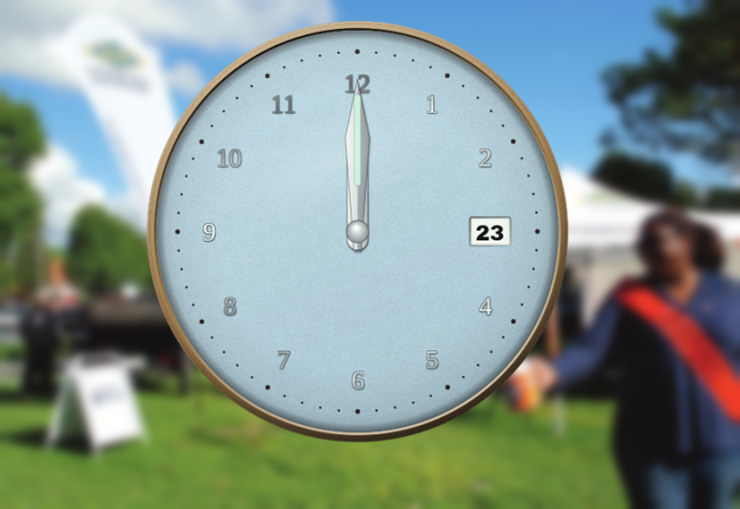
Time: h=12 m=0
